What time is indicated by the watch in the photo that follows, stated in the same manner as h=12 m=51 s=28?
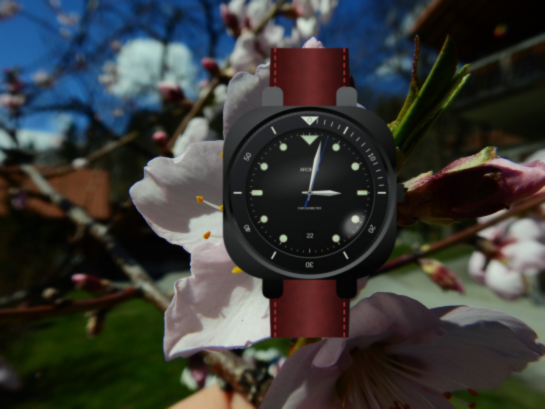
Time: h=3 m=2 s=3
